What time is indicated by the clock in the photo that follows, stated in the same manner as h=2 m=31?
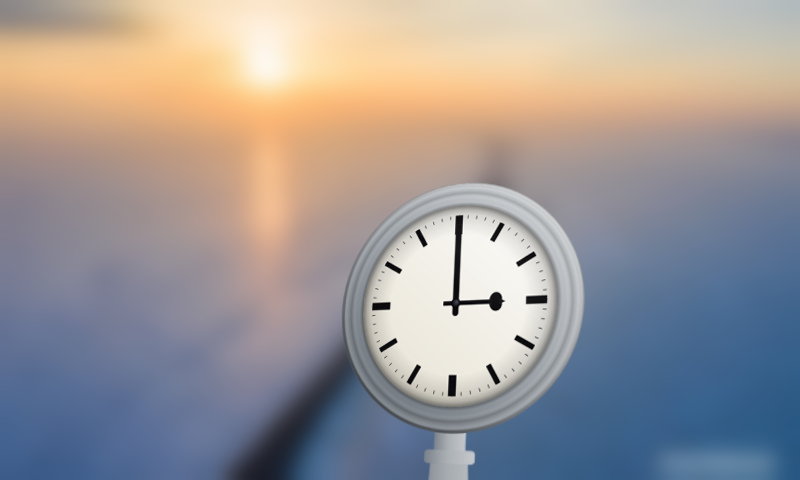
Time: h=3 m=0
